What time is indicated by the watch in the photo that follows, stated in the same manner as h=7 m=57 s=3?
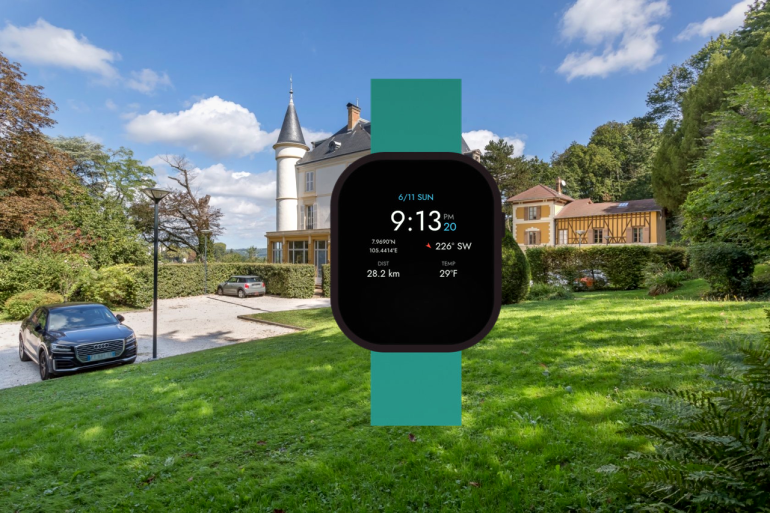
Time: h=9 m=13 s=20
